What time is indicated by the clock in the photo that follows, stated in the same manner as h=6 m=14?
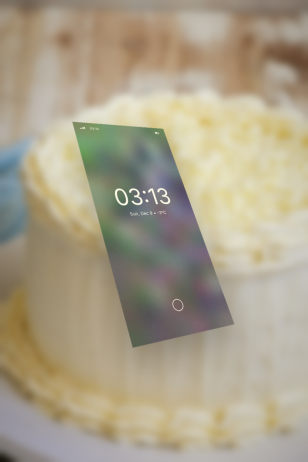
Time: h=3 m=13
